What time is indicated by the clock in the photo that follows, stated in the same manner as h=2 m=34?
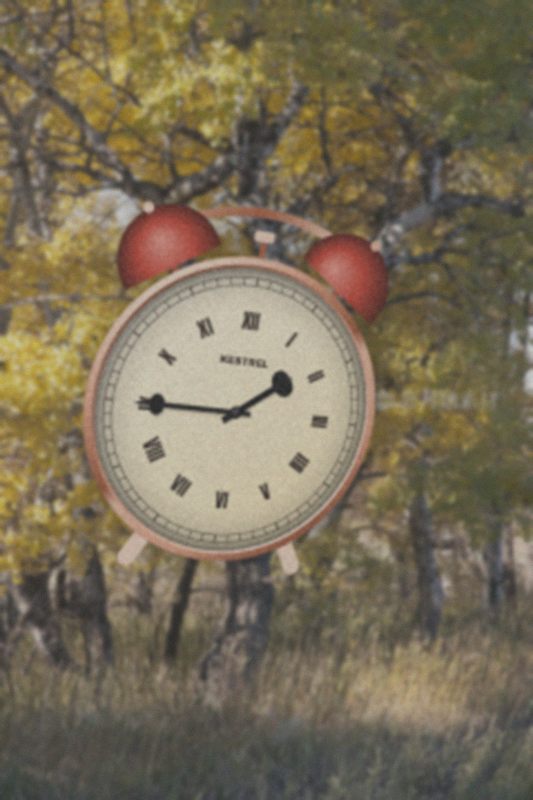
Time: h=1 m=45
